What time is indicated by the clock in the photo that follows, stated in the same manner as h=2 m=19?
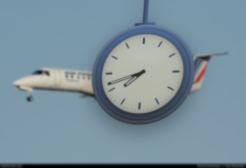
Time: h=7 m=42
